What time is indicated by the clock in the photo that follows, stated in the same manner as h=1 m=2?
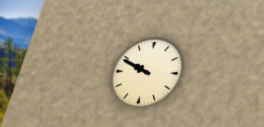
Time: h=9 m=49
